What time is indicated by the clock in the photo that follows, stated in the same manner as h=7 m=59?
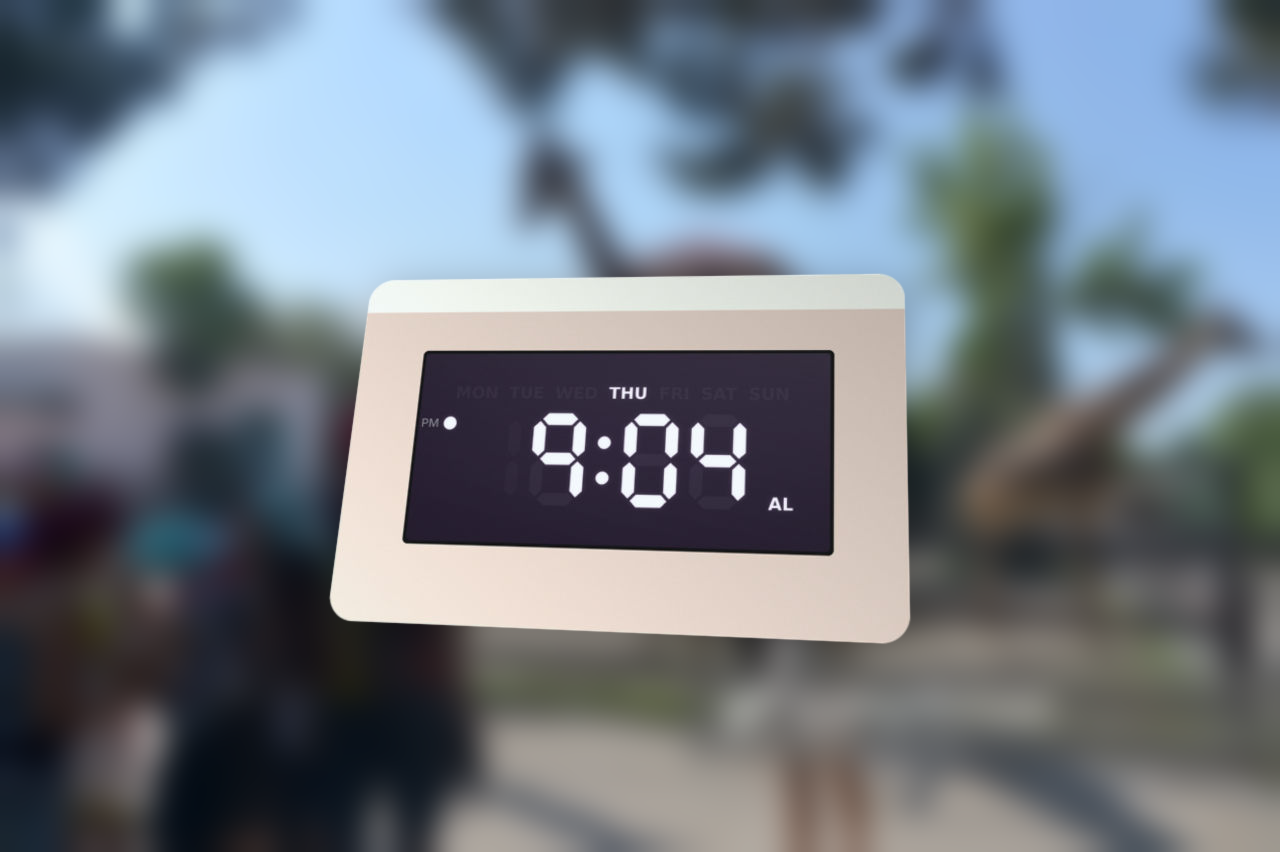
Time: h=9 m=4
